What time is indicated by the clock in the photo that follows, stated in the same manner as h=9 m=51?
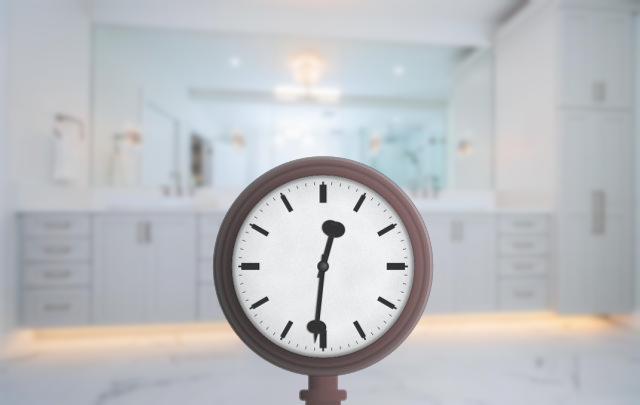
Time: h=12 m=31
